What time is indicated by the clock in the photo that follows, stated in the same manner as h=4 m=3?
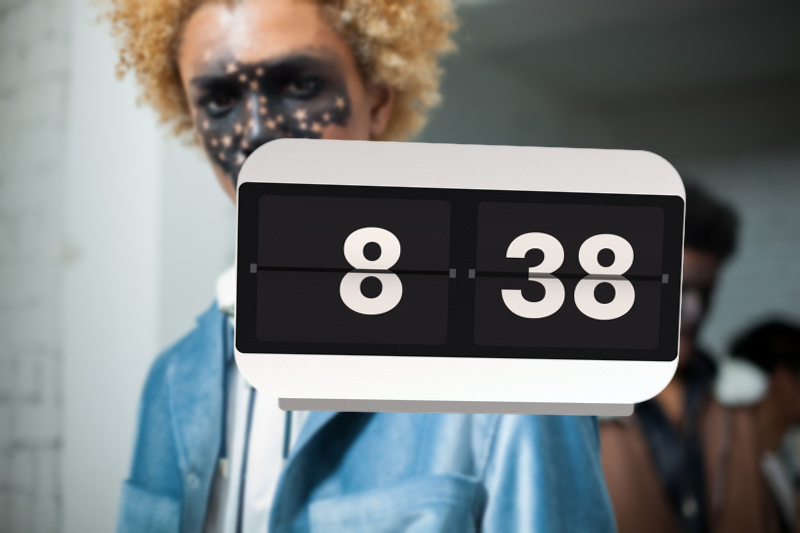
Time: h=8 m=38
